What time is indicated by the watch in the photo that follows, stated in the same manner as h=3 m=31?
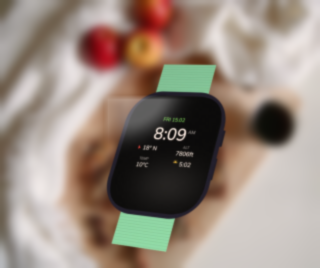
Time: h=8 m=9
